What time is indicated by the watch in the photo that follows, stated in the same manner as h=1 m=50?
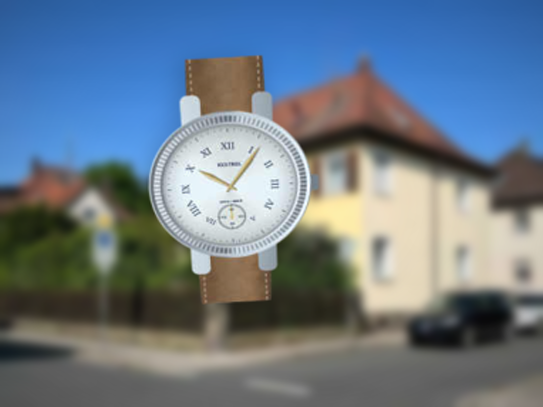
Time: h=10 m=6
